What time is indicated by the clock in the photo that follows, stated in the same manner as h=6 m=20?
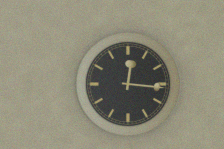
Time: h=12 m=16
